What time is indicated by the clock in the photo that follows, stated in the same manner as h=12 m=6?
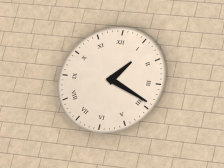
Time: h=1 m=19
